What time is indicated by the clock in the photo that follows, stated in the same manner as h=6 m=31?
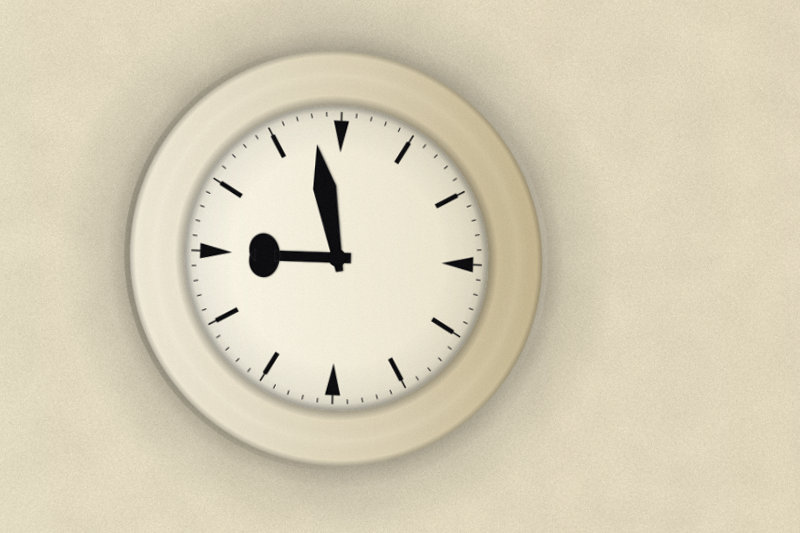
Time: h=8 m=58
